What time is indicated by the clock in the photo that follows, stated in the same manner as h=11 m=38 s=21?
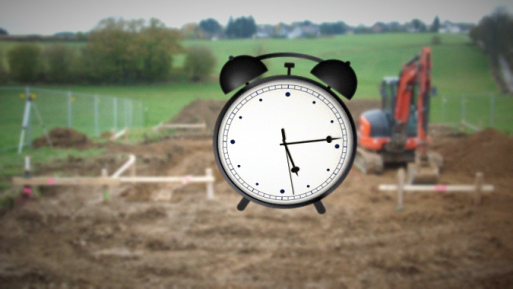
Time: h=5 m=13 s=28
